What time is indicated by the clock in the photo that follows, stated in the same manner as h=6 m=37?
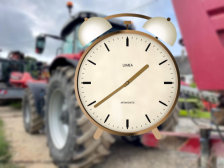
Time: h=1 m=39
